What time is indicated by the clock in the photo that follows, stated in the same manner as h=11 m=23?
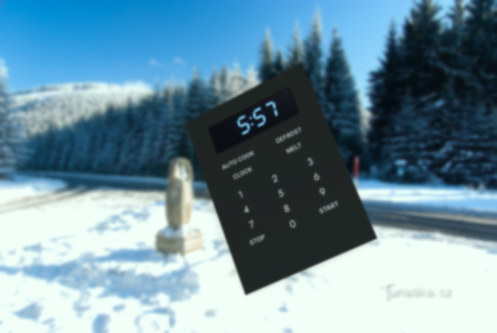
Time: h=5 m=57
